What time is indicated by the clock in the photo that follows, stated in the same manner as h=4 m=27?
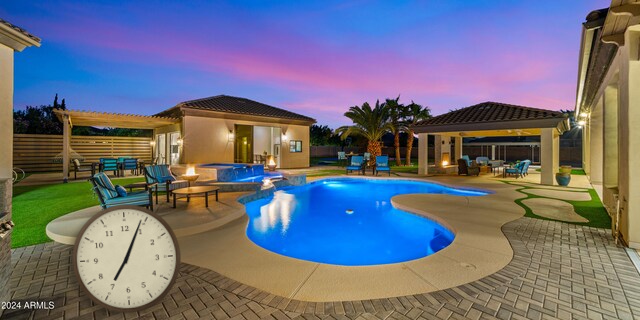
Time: h=7 m=4
